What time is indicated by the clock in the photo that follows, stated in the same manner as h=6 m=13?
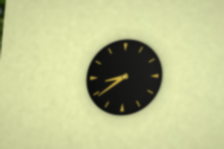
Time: h=8 m=39
